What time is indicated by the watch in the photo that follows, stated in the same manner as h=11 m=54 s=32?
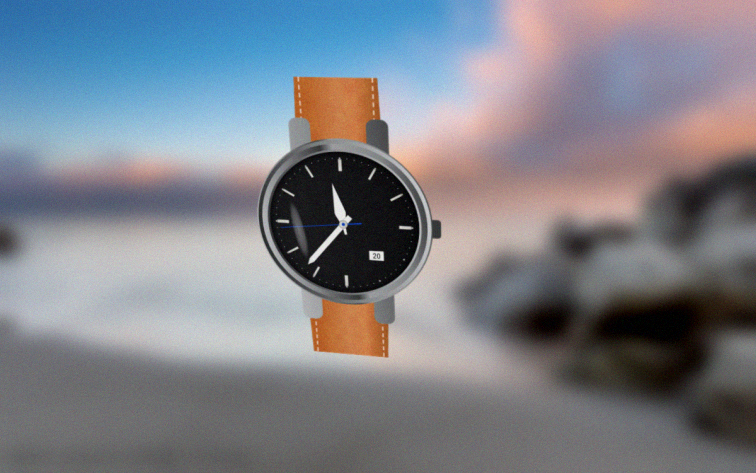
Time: h=11 m=36 s=44
